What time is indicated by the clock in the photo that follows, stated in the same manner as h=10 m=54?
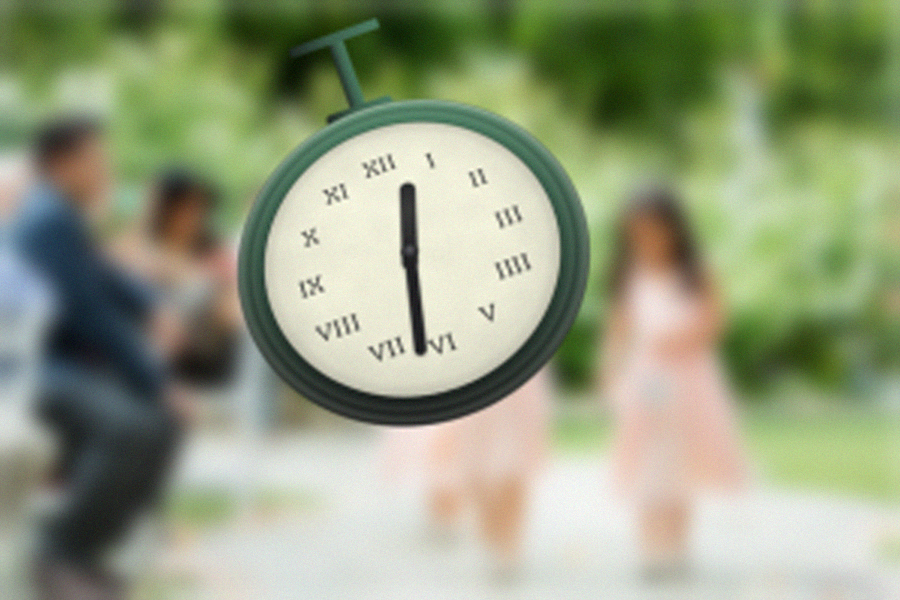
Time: h=12 m=32
